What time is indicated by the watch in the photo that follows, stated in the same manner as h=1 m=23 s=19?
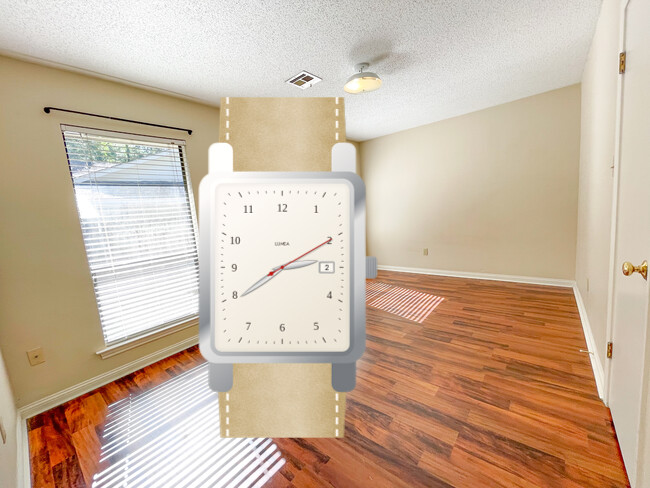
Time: h=2 m=39 s=10
